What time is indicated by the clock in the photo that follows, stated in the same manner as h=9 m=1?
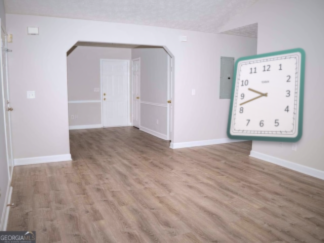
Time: h=9 m=42
